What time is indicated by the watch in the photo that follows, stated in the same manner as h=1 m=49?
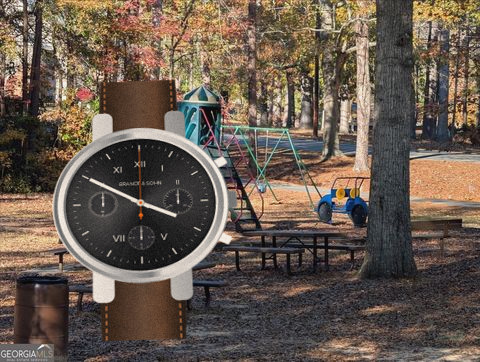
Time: h=3 m=50
